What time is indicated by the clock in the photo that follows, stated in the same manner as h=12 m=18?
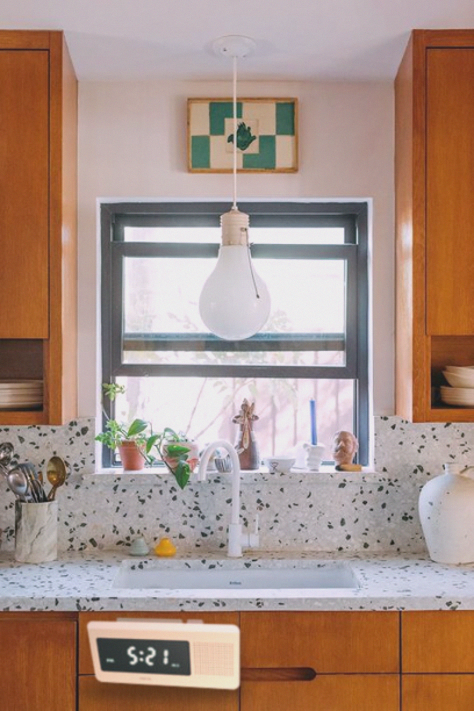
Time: h=5 m=21
